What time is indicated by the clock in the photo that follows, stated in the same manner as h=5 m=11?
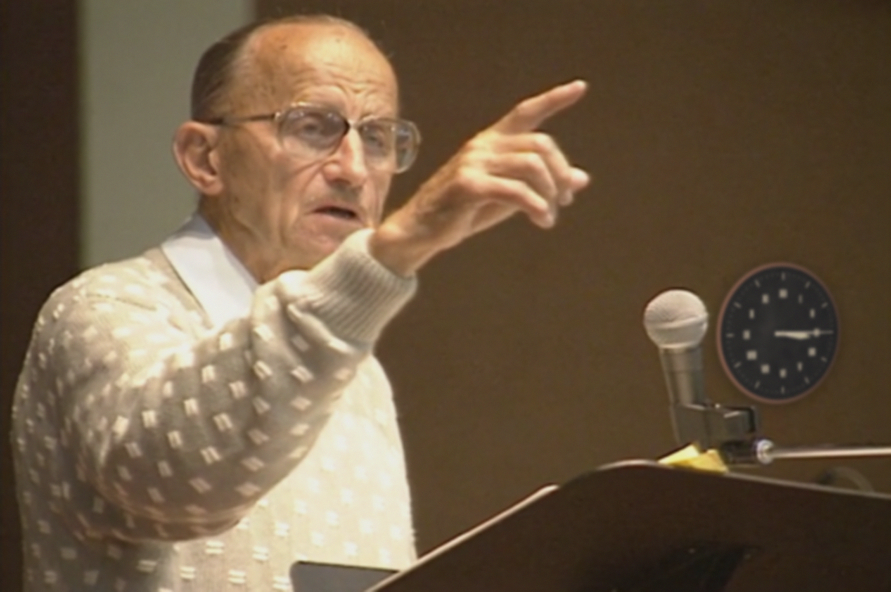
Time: h=3 m=15
